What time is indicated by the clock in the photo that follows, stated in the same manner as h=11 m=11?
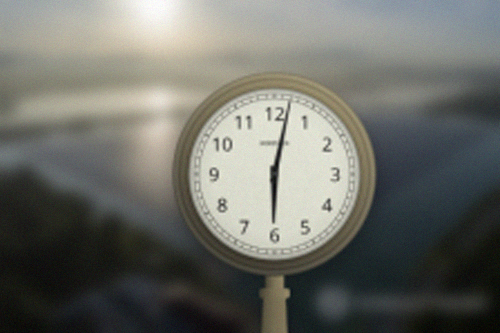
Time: h=6 m=2
